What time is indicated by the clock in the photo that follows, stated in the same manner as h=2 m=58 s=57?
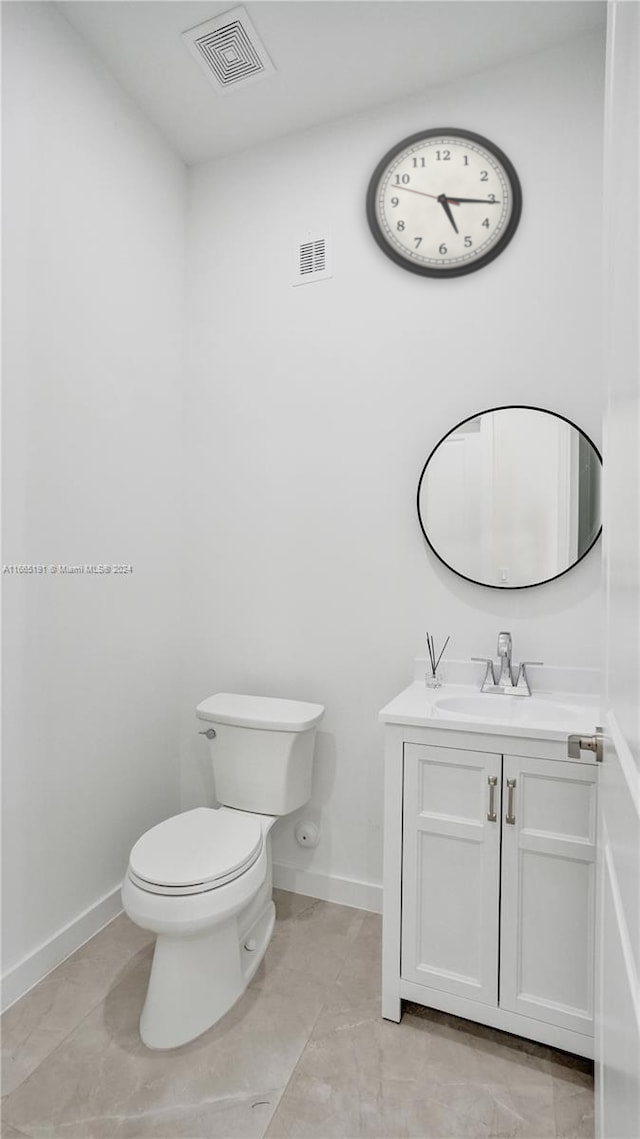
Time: h=5 m=15 s=48
